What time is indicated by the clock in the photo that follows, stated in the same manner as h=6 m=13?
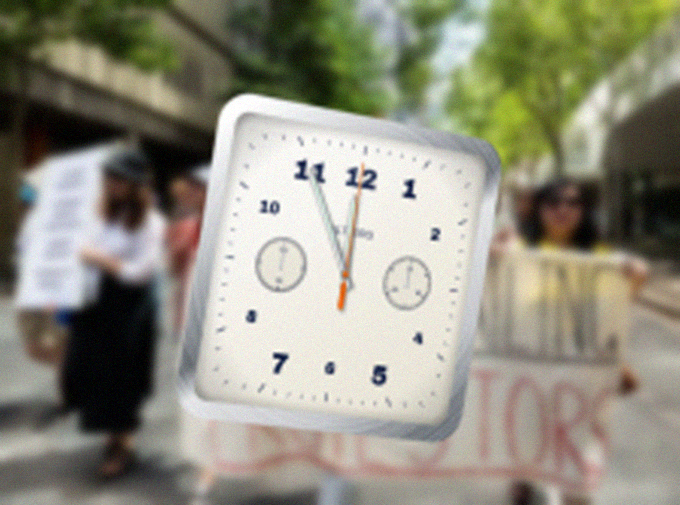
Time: h=11 m=55
